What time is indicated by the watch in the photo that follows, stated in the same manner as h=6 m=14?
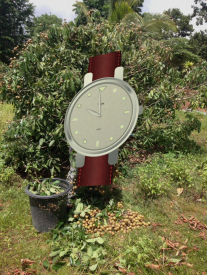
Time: h=9 m=59
